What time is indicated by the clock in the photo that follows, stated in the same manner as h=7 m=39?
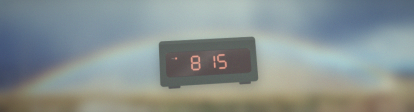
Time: h=8 m=15
